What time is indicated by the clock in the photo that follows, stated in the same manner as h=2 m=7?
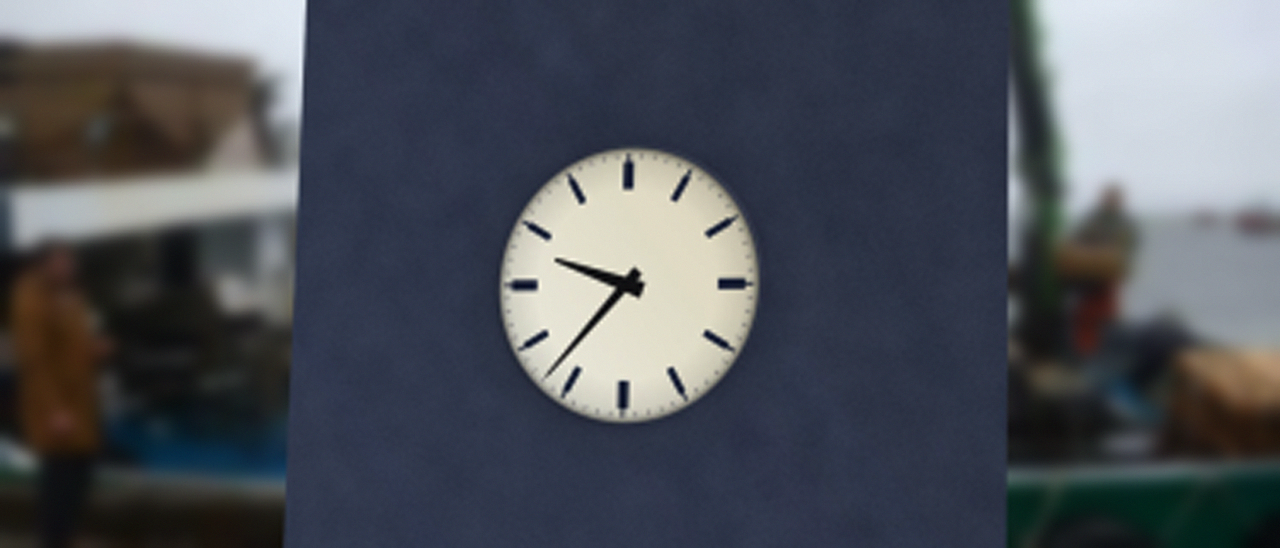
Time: h=9 m=37
